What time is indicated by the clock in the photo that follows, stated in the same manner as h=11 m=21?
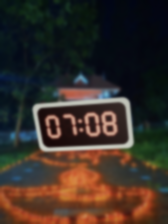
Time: h=7 m=8
